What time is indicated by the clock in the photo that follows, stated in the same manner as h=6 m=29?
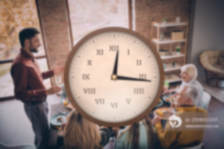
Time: h=12 m=16
